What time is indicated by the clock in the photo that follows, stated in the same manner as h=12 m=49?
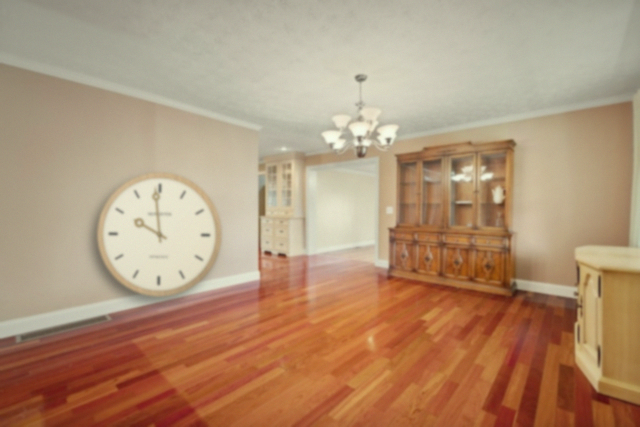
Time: h=9 m=59
